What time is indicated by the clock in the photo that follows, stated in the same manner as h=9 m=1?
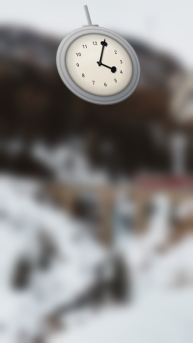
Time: h=4 m=4
